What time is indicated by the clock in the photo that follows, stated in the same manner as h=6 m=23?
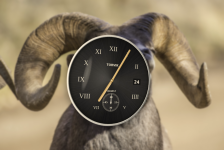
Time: h=7 m=5
